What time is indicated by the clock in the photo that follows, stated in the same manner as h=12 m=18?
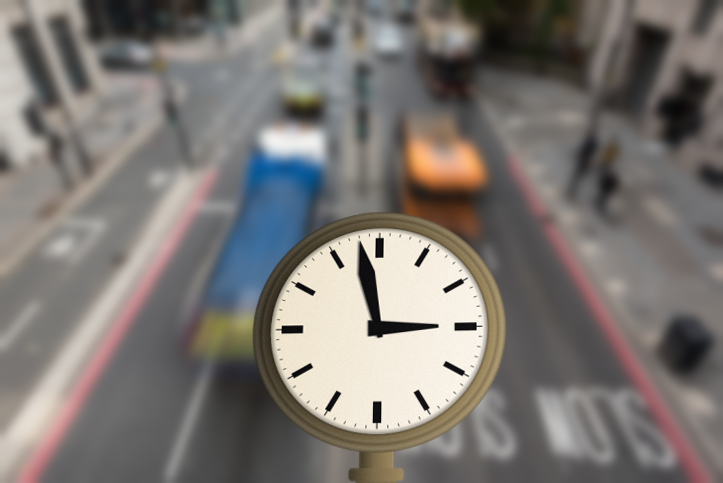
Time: h=2 m=58
